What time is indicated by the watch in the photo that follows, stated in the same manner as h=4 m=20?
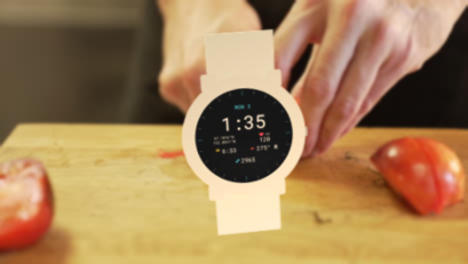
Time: h=1 m=35
